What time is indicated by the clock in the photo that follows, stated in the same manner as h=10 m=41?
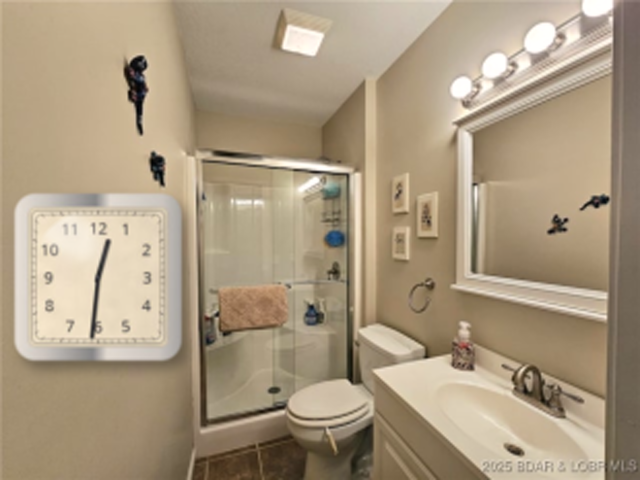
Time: h=12 m=31
